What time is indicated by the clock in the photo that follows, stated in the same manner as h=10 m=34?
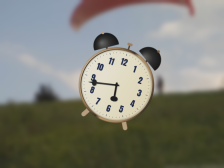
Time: h=5 m=43
